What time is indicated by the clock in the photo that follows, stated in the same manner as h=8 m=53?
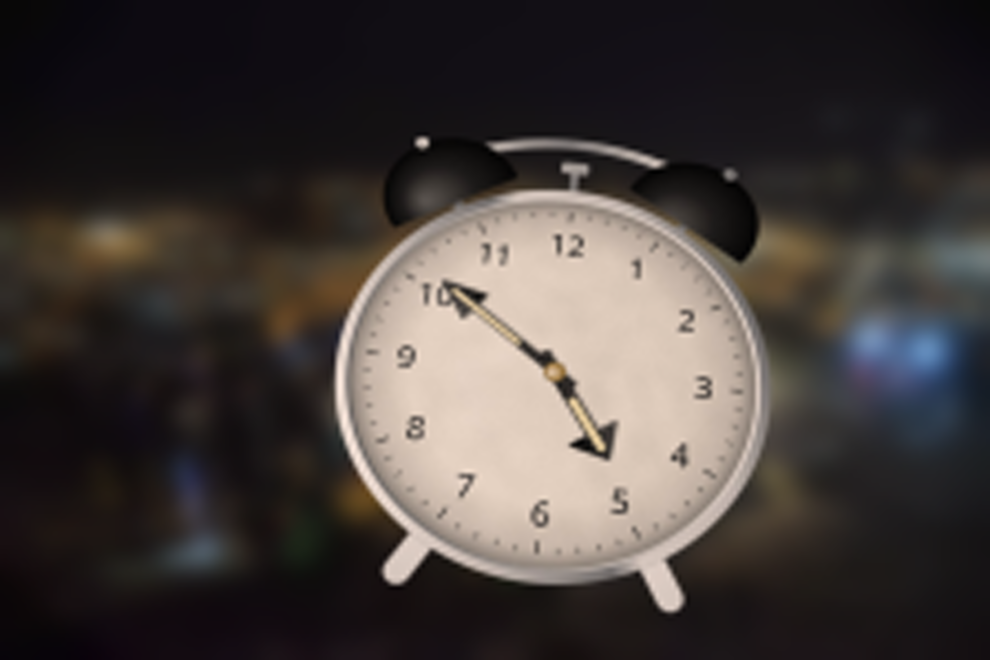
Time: h=4 m=51
